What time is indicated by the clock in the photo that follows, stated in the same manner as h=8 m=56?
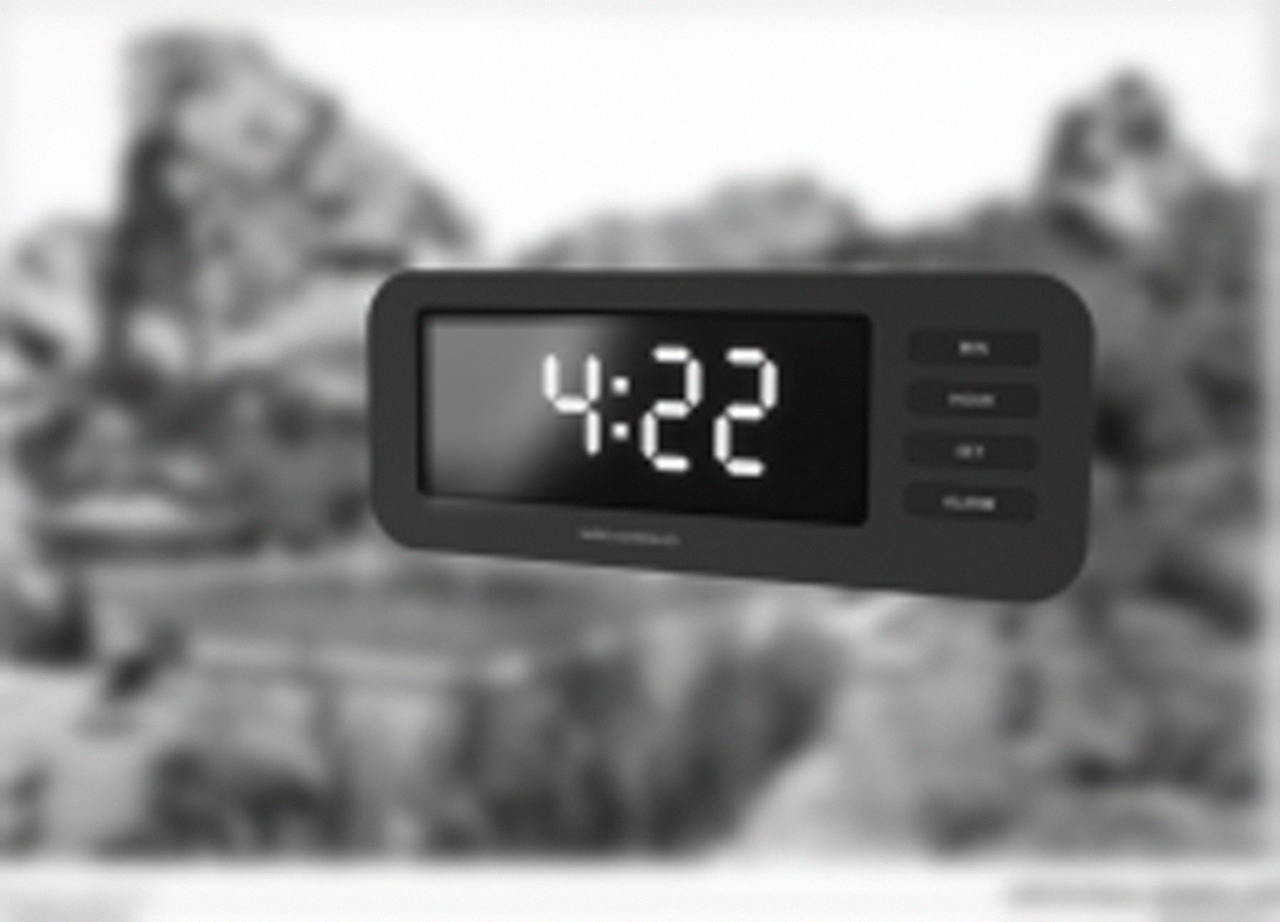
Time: h=4 m=22
